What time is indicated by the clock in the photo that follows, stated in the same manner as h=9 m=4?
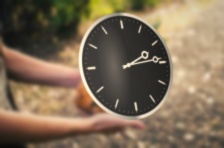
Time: h=2 m=14
